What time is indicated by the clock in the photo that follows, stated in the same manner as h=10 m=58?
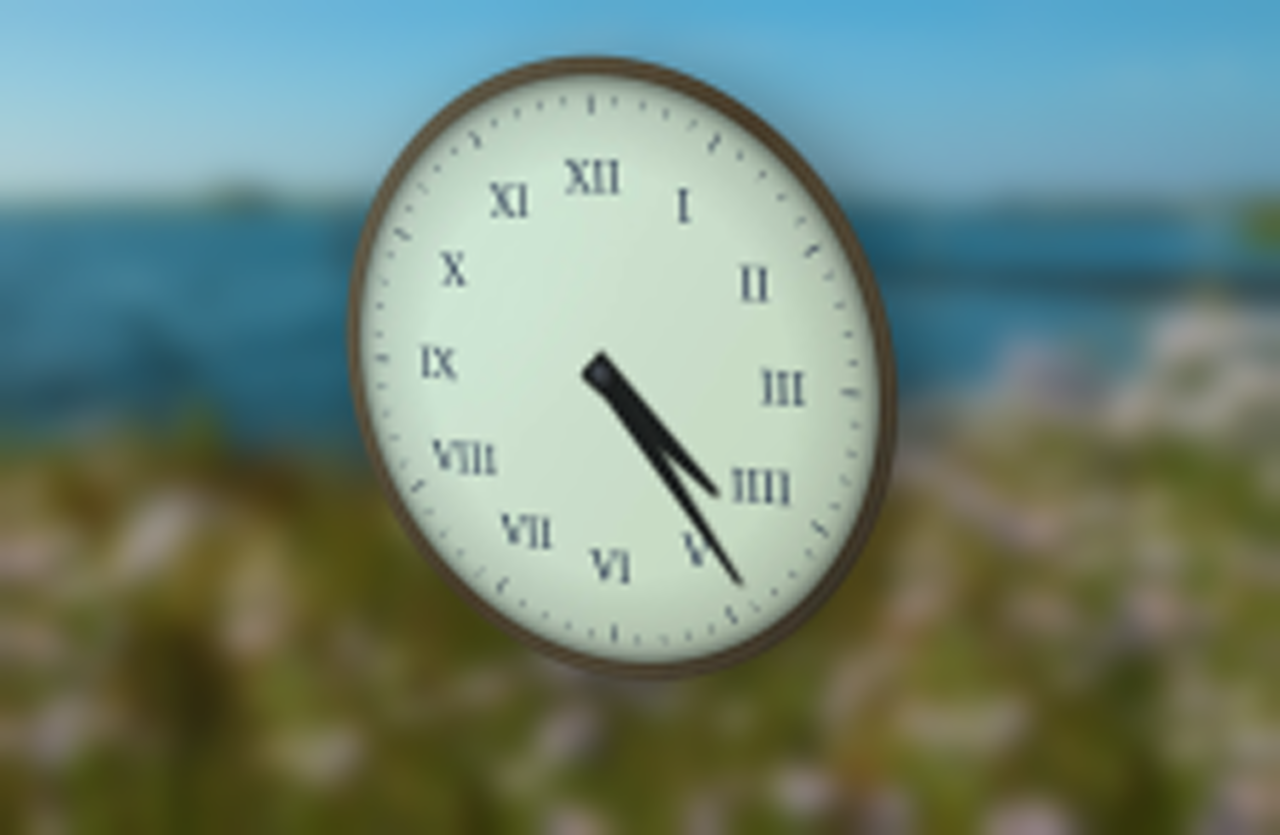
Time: h=4 m=24
